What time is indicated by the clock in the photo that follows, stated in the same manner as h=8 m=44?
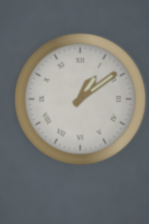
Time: h=1 m=9
